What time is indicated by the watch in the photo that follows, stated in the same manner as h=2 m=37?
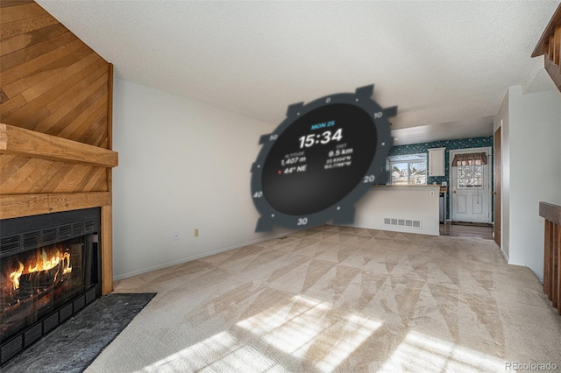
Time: h=15 m=34
